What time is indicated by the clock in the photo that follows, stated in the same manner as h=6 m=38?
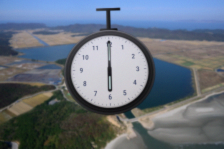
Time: h=6 m=0
